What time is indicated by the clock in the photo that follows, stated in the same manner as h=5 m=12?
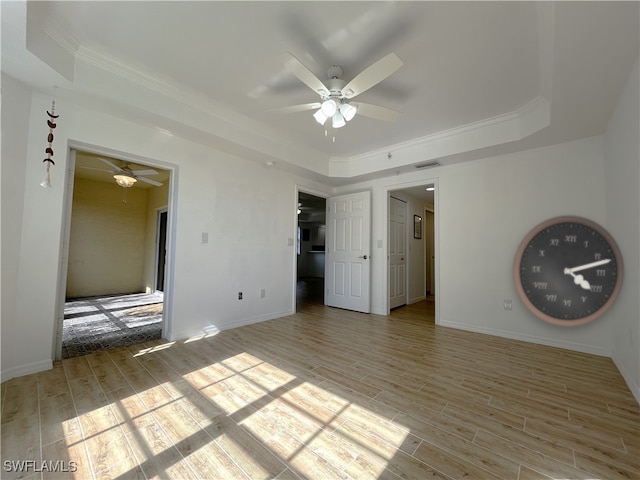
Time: h=4 m=12
